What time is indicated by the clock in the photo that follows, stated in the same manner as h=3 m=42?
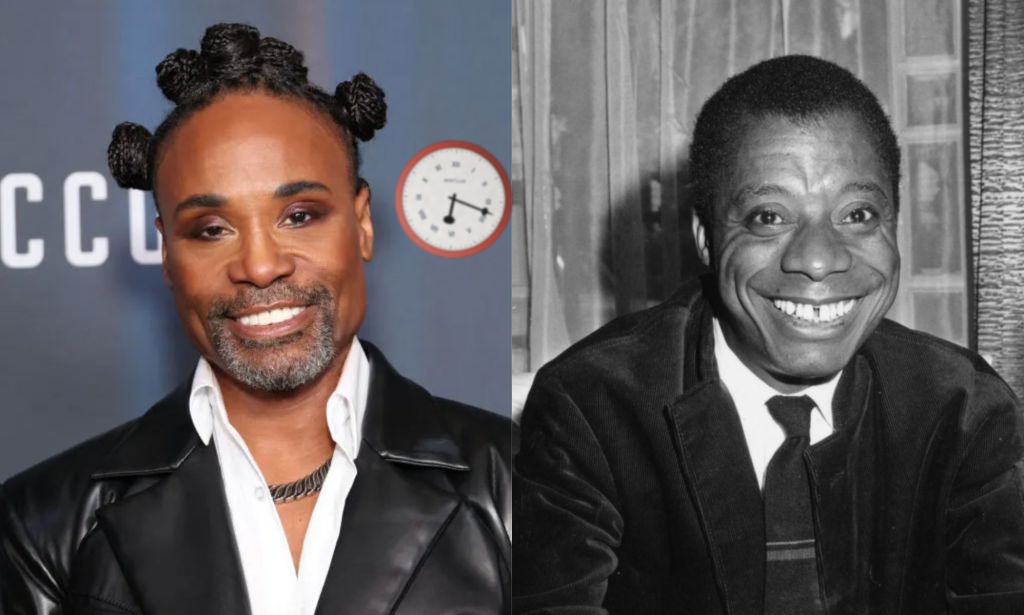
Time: h=6 m=18
